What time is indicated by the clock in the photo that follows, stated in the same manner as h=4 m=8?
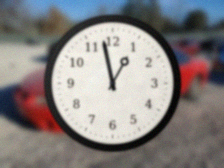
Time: h=12 m=58
